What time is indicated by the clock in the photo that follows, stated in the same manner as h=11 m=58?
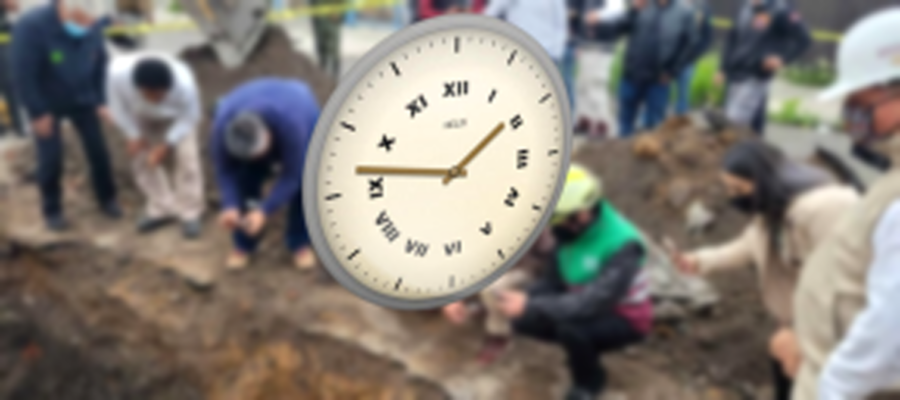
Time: h=1 m=47
